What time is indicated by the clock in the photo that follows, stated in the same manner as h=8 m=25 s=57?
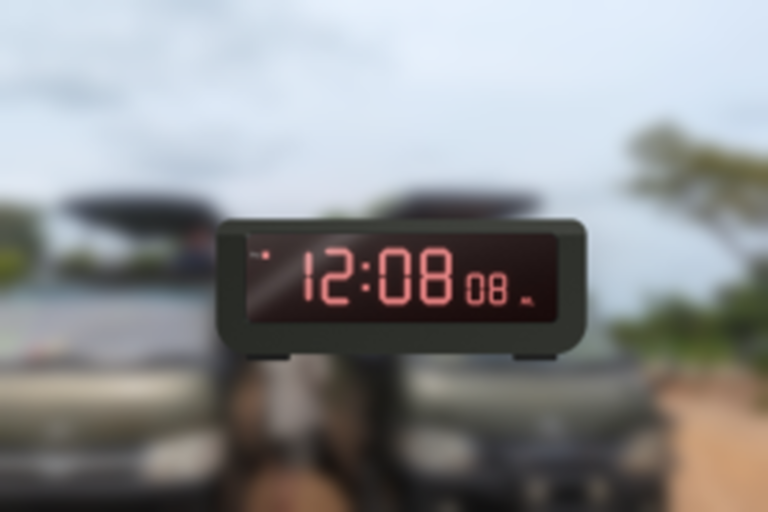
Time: h=12 m=8 s=8
